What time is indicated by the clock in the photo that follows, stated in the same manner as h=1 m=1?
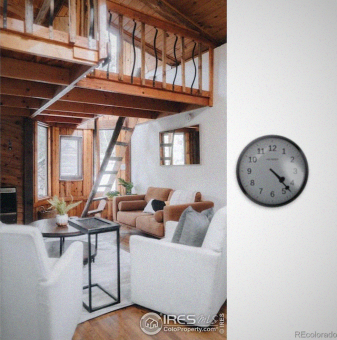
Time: h=4 m=23
